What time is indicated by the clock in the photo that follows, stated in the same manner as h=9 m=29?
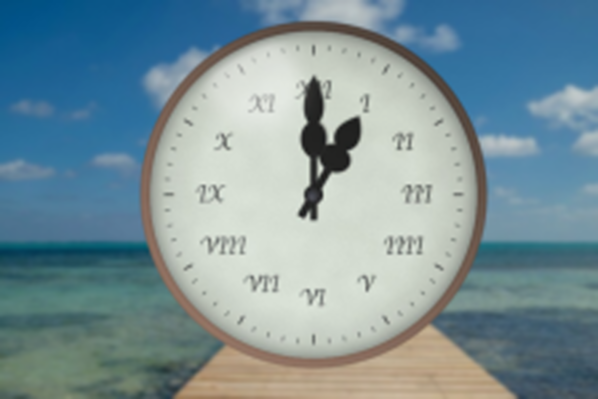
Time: h=1 m=0
